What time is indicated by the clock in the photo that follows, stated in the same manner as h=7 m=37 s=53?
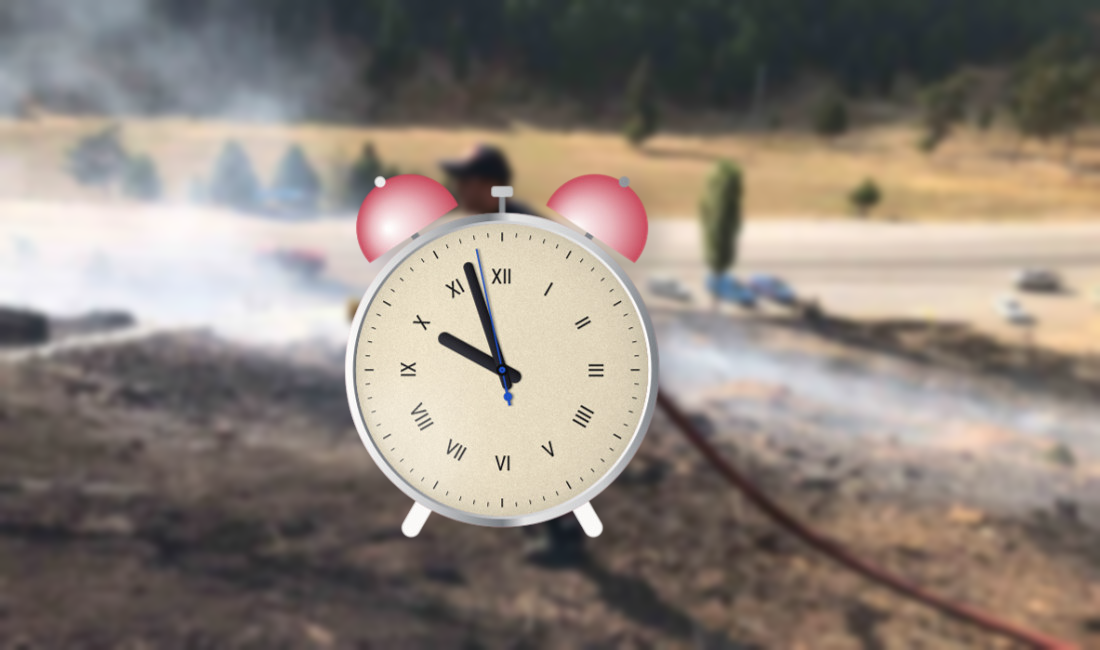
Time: h=9 m=56 s=58
